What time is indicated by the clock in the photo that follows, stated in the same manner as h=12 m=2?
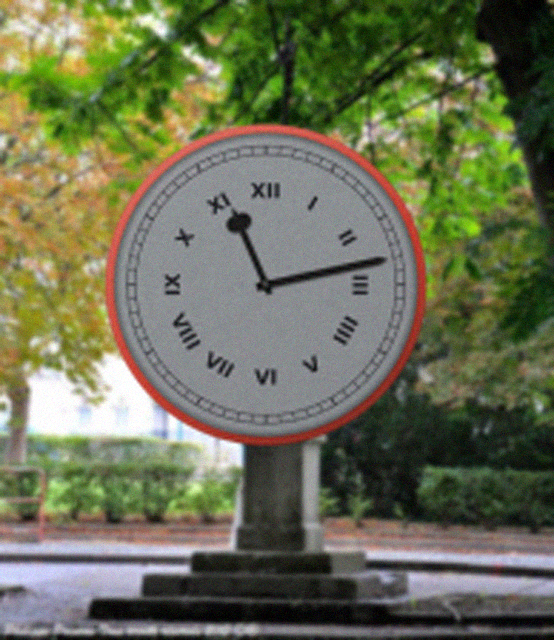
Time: h=11 m=13
